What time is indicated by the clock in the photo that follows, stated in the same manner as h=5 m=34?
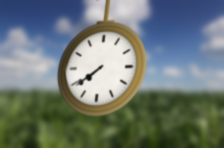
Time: h=7 m=39
